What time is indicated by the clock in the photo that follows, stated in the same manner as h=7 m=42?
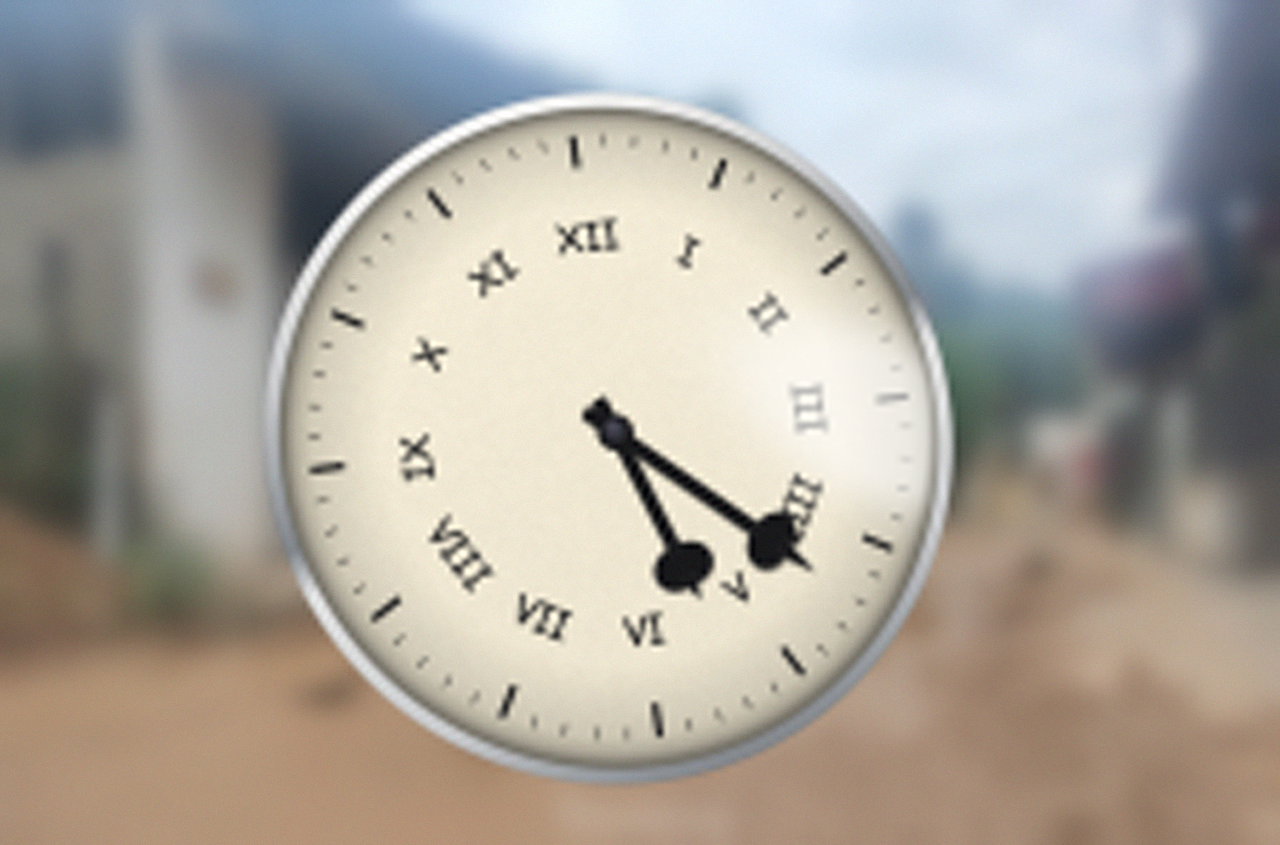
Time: h=5 m=22
